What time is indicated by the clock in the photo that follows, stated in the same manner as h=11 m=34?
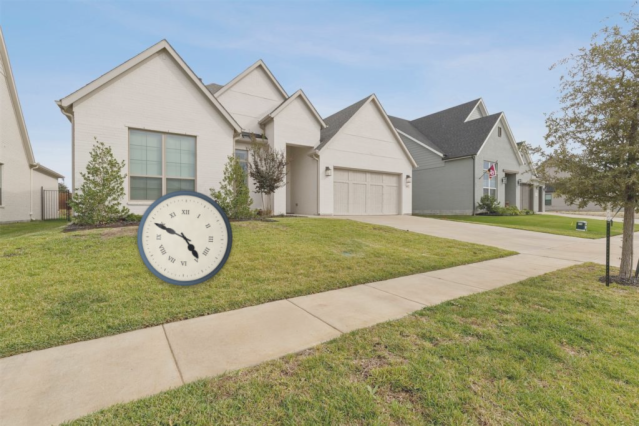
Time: h=4 m=49
